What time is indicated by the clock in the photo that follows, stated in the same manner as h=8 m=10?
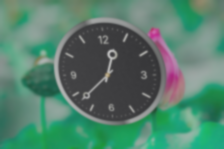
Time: h=12 m=38
